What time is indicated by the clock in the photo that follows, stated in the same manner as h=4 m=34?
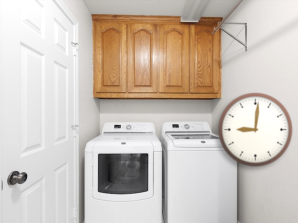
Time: h=9 m=1
